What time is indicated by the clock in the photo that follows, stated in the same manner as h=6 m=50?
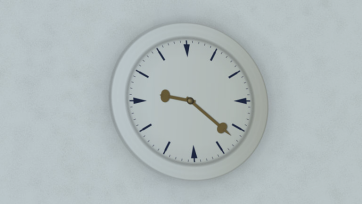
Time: h=9 m=22
